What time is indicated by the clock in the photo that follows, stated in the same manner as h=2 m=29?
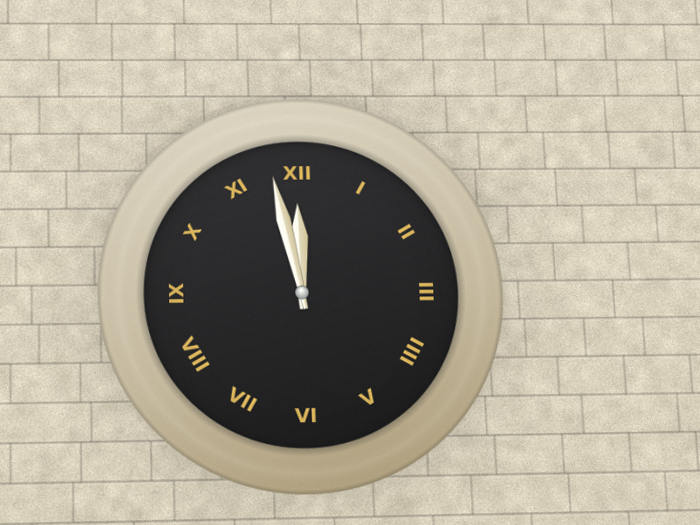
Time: h=11 m=58
